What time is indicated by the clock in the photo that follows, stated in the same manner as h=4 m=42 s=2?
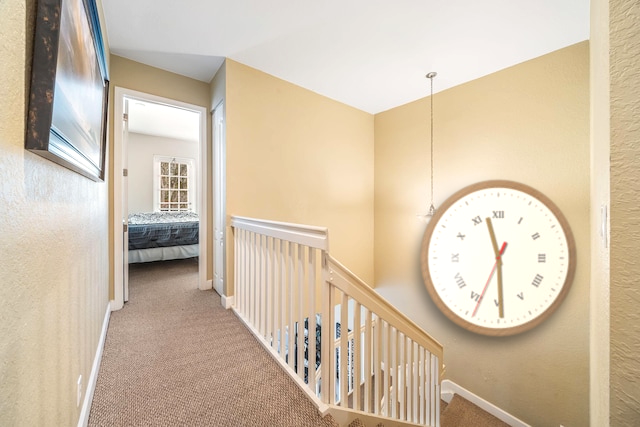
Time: h=11 m=29 s=34
